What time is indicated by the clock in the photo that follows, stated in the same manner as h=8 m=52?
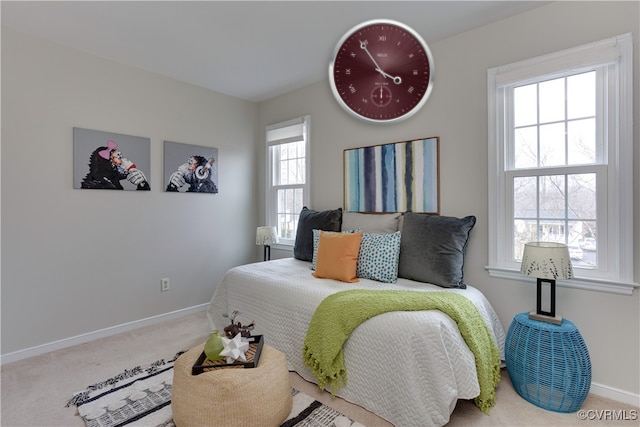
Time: h=3 m=54
